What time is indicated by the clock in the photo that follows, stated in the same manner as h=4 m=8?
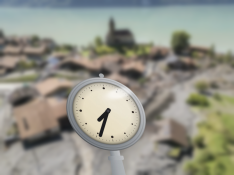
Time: h=7 m=34
